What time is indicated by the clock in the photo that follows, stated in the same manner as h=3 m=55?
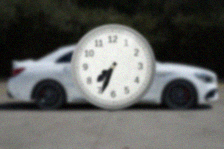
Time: h=7 m=34
